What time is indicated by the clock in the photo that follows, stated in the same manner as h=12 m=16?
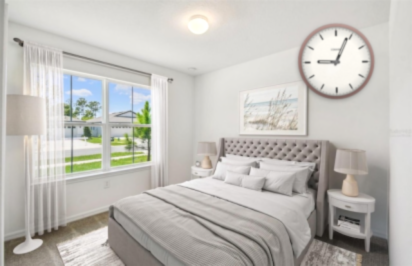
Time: h=9 m=4
